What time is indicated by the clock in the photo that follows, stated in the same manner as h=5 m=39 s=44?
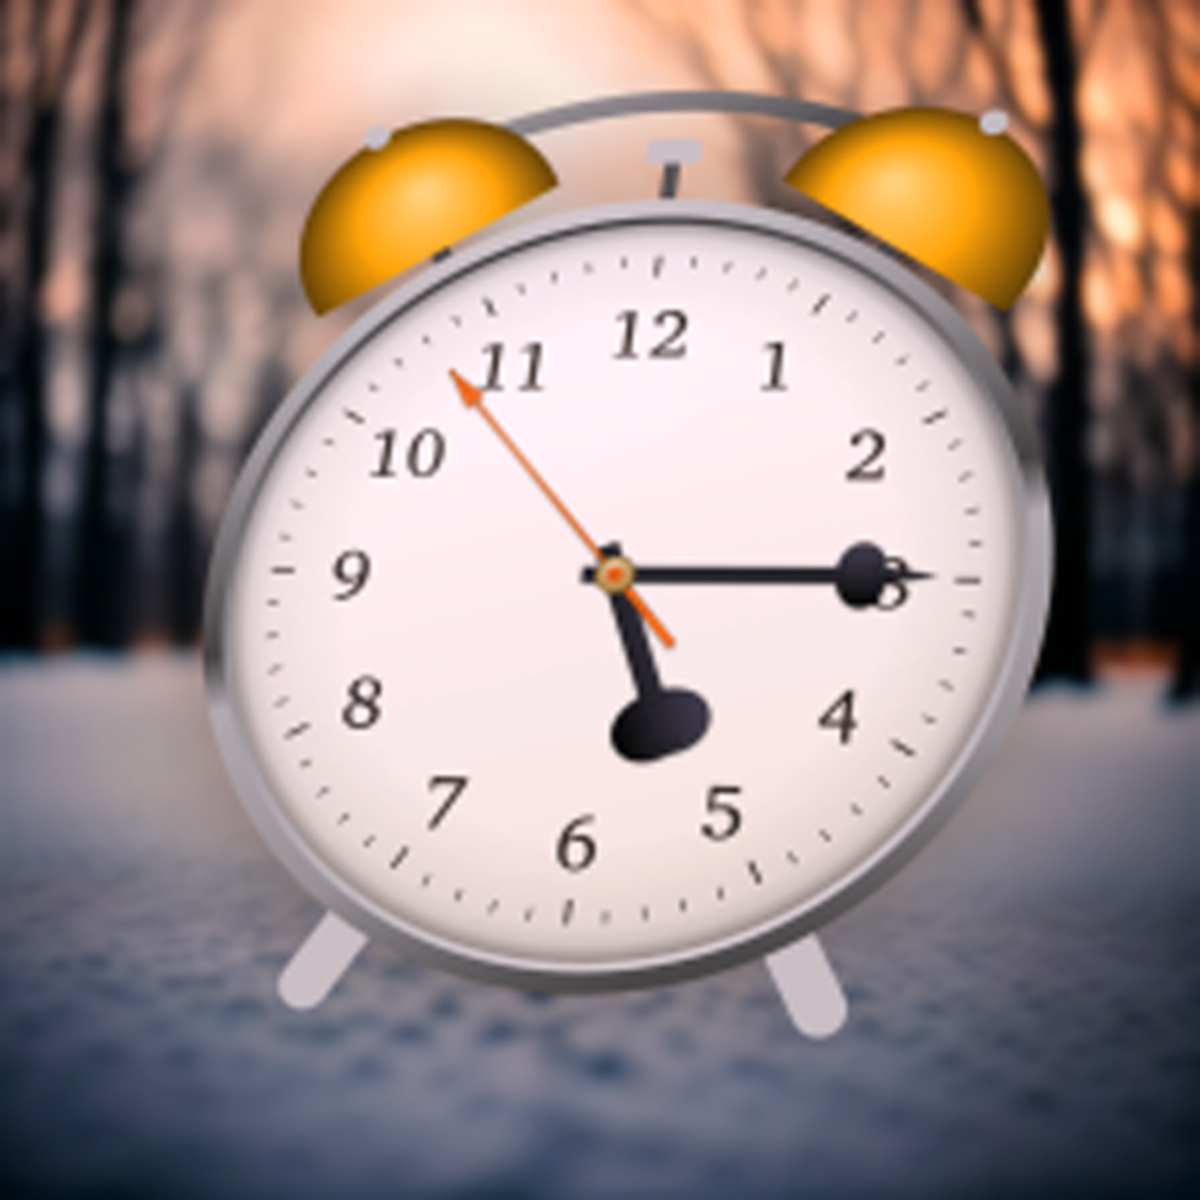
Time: h=5 m=14 s=53
